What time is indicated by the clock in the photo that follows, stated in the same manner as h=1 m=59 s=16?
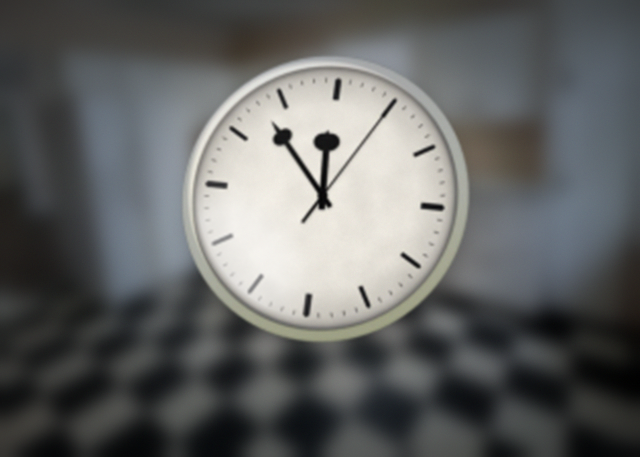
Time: h=11 m=53 s=5
